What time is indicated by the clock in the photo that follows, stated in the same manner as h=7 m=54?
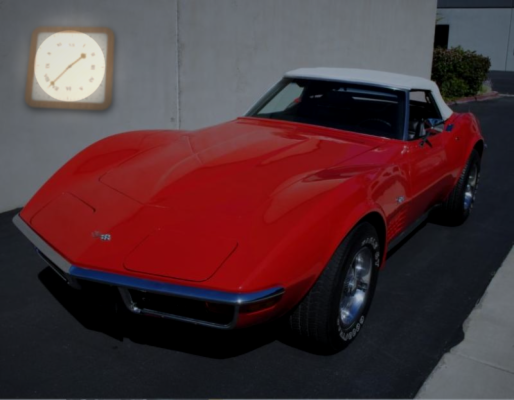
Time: h=1 m=37
